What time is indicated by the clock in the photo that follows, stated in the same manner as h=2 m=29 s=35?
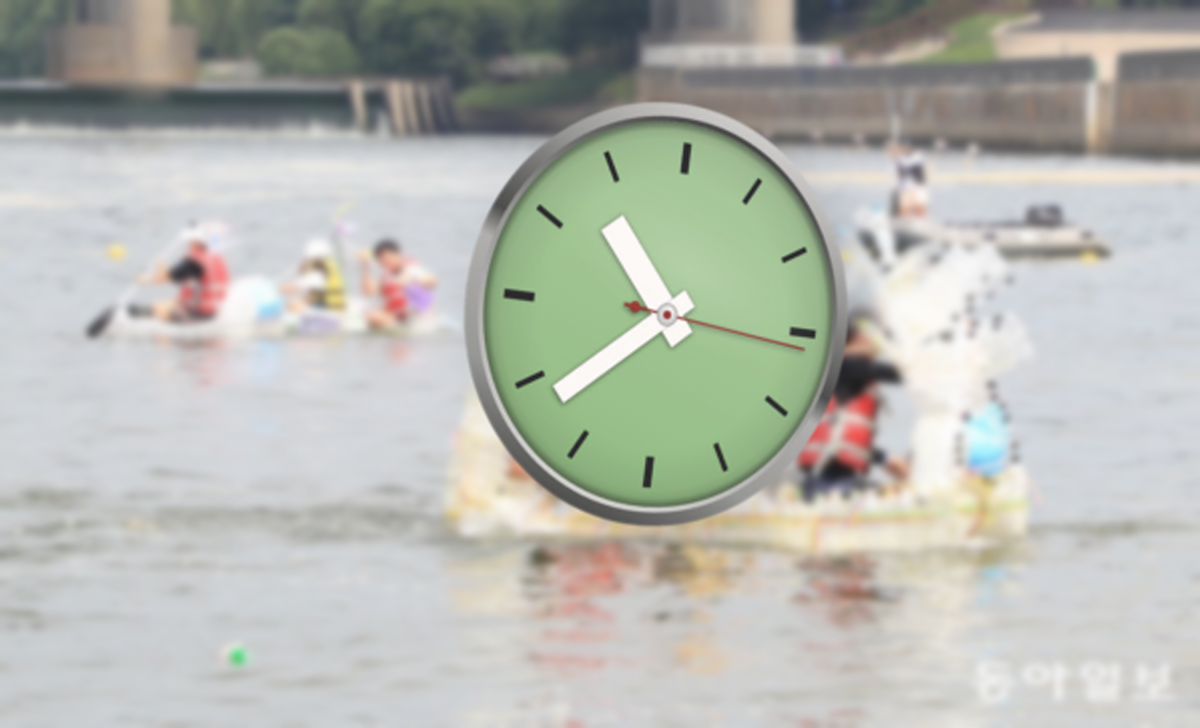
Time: h=10 m=38 s=16
